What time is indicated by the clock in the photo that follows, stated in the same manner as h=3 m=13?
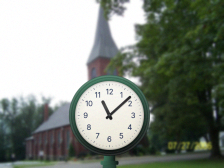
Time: h=11 m=8
